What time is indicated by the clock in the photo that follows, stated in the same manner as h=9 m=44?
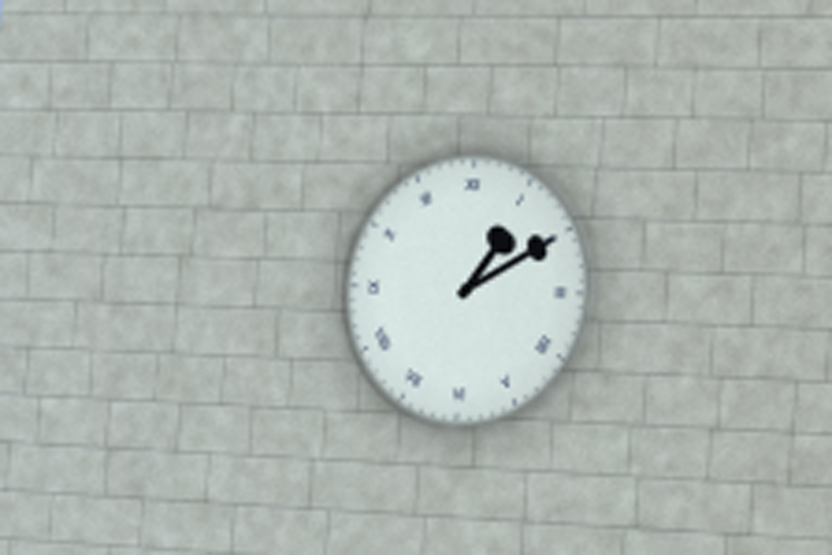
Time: h=1 m=10
